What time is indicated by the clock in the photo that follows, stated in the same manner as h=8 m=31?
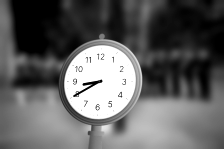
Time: h=8 m=40
